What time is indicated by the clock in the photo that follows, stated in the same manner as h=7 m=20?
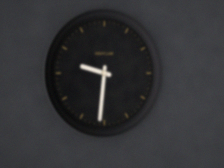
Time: h=9 m=31
